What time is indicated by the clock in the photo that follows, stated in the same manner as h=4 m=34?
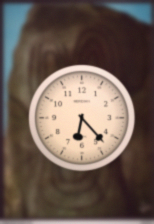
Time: h=6 m=23
